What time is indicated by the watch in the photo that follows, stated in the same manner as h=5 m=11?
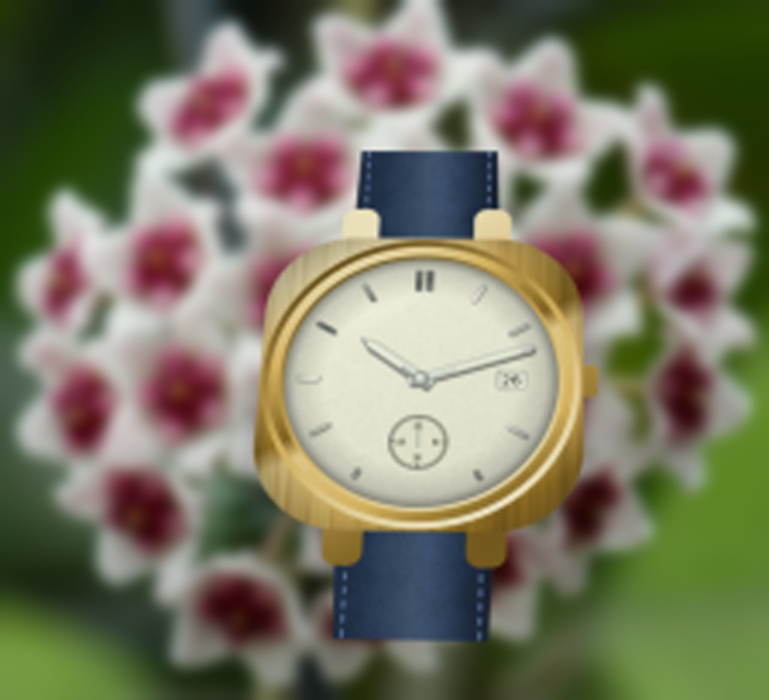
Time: h=10 m=12
